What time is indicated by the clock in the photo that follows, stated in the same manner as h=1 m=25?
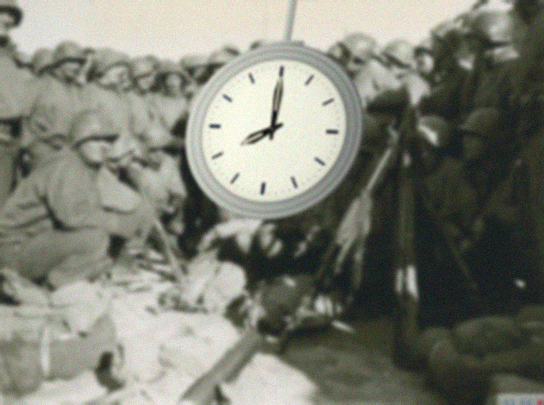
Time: h=8 m=0
